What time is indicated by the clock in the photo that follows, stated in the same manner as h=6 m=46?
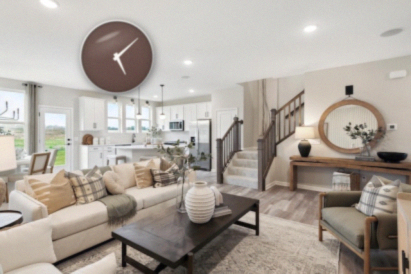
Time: h=5 m=8
